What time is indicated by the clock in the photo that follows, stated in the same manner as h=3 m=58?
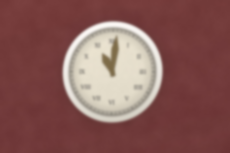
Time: h=11 m=1
